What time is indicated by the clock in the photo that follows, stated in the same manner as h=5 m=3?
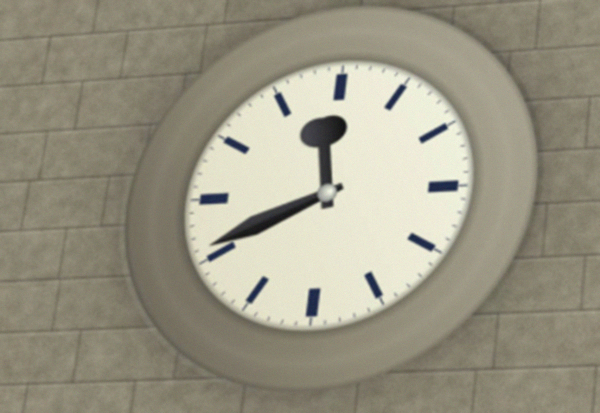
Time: h=11 m=41
